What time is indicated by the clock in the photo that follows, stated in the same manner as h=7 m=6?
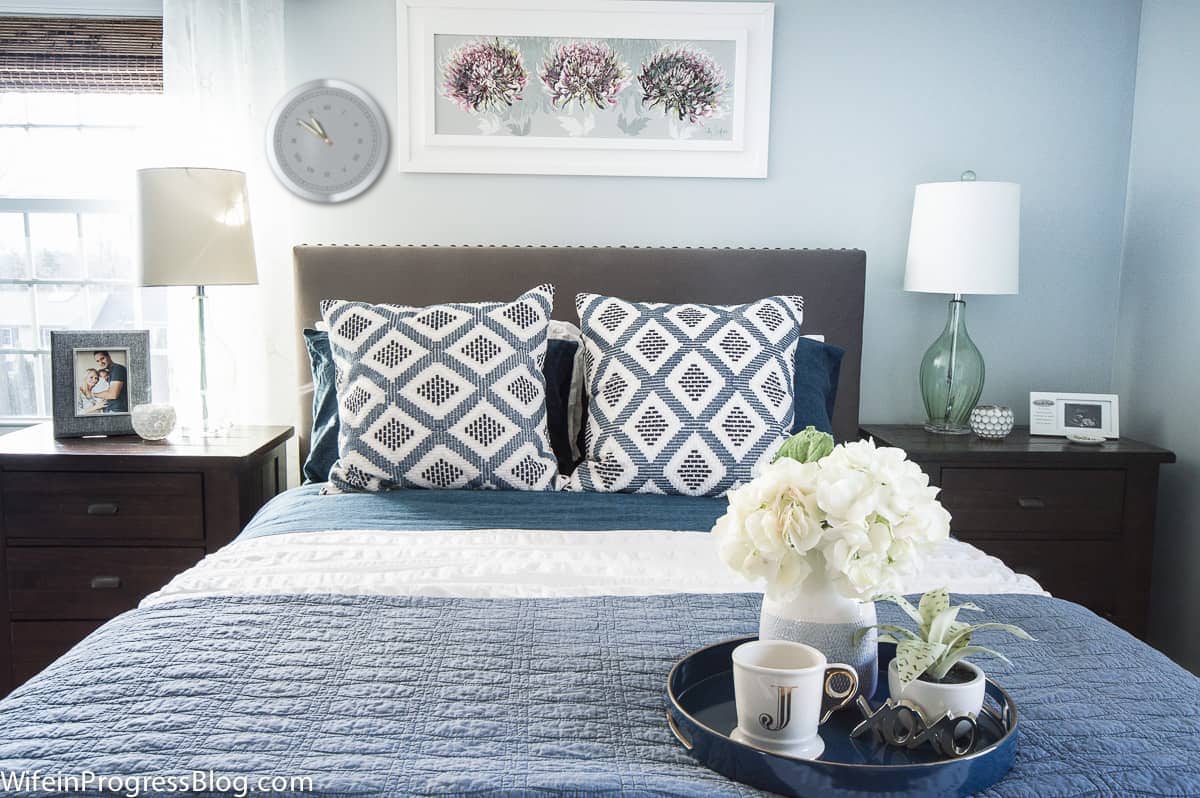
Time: h=10 m=51
